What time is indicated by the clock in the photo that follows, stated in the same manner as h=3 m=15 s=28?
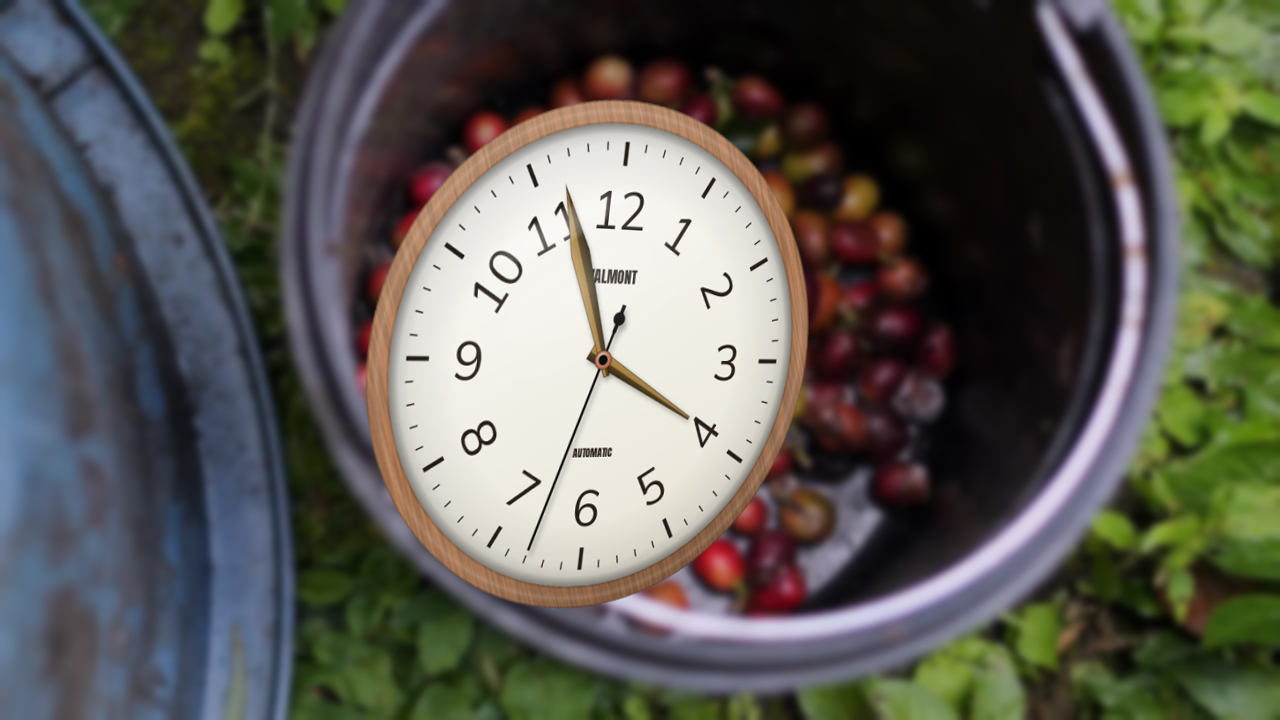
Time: h=3 m=56 s=33
